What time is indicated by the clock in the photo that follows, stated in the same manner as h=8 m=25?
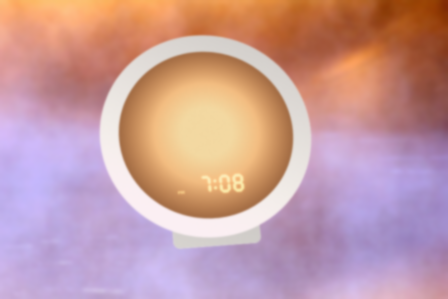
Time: h=7 m=8
